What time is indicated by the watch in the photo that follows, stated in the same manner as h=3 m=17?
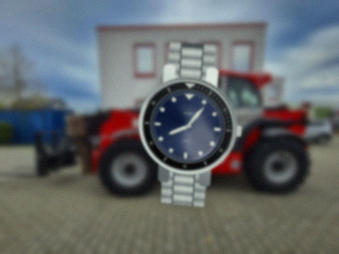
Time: h=8 m=6
